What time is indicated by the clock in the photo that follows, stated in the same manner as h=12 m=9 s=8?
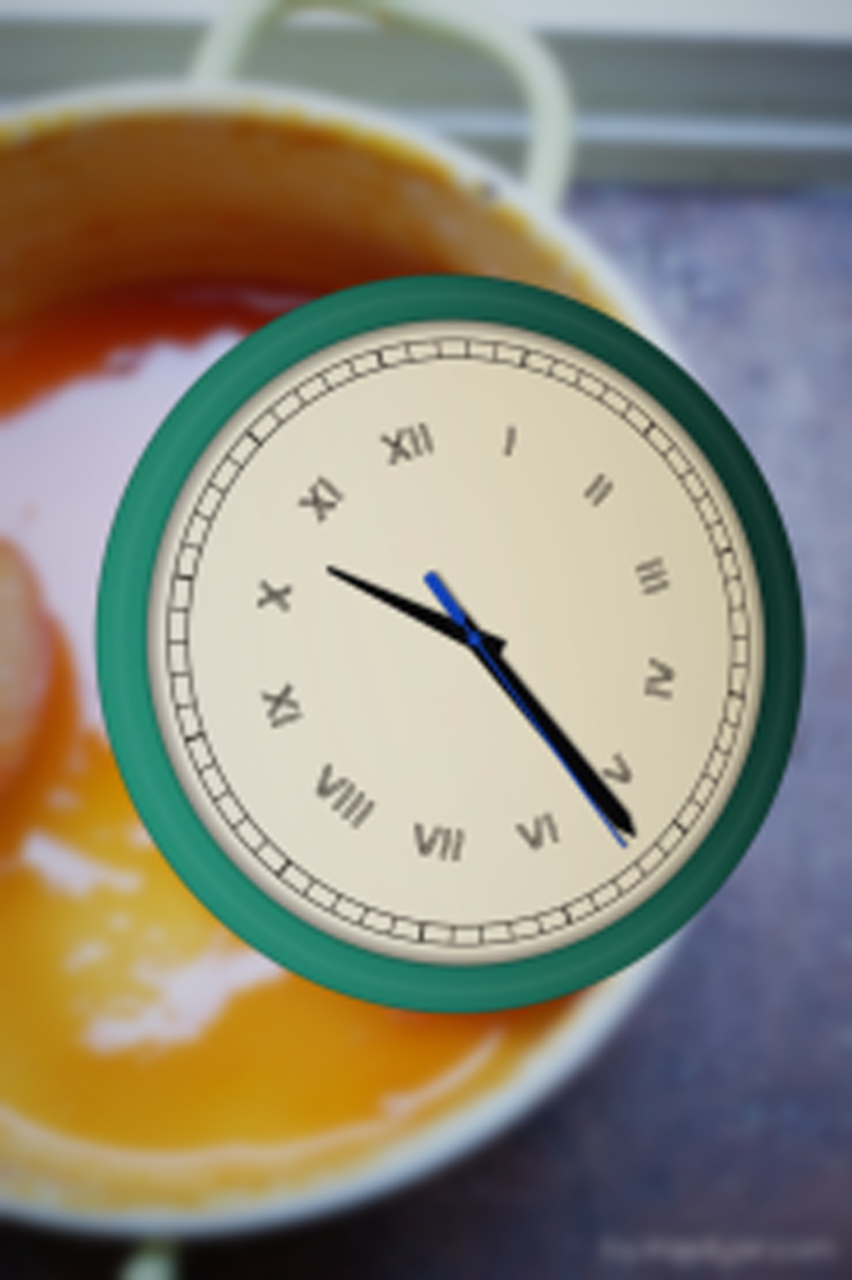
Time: h=10 m=26 s=27
